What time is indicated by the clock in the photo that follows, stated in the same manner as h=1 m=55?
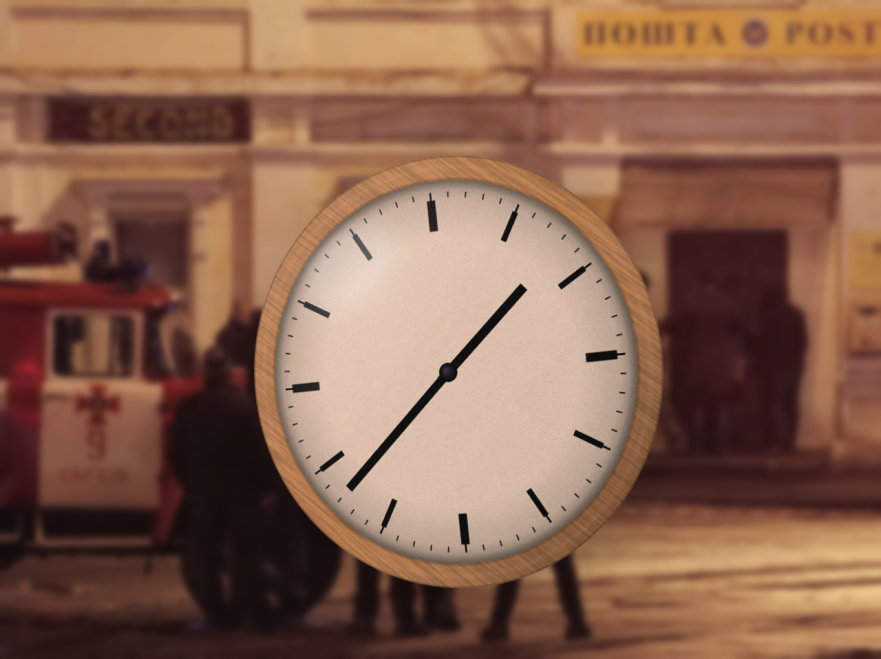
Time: h=1 m=38
